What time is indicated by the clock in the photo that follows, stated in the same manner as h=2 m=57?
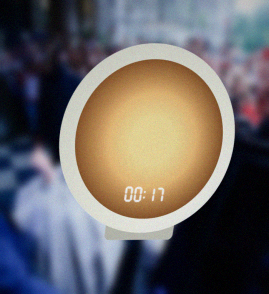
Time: h=0 m=17
